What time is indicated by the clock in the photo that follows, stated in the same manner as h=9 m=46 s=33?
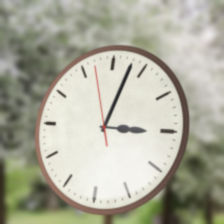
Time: h=3 m=2 s=57
